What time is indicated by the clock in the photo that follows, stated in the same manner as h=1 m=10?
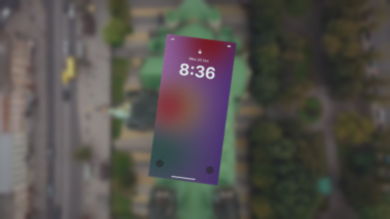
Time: h=8 m=36
